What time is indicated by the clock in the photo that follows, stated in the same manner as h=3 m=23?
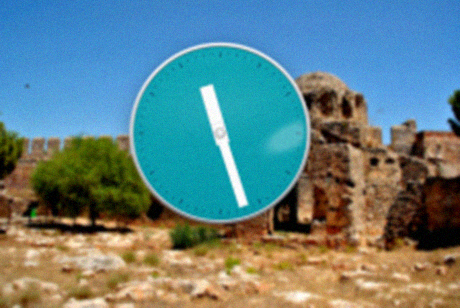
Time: h=11 m=27
